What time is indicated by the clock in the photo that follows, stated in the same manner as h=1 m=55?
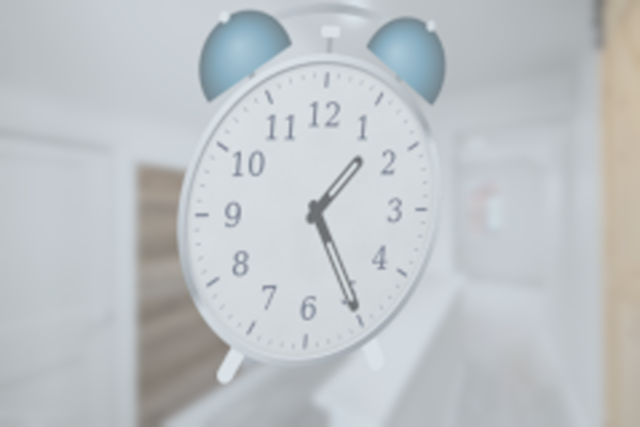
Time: h=1 m=25
